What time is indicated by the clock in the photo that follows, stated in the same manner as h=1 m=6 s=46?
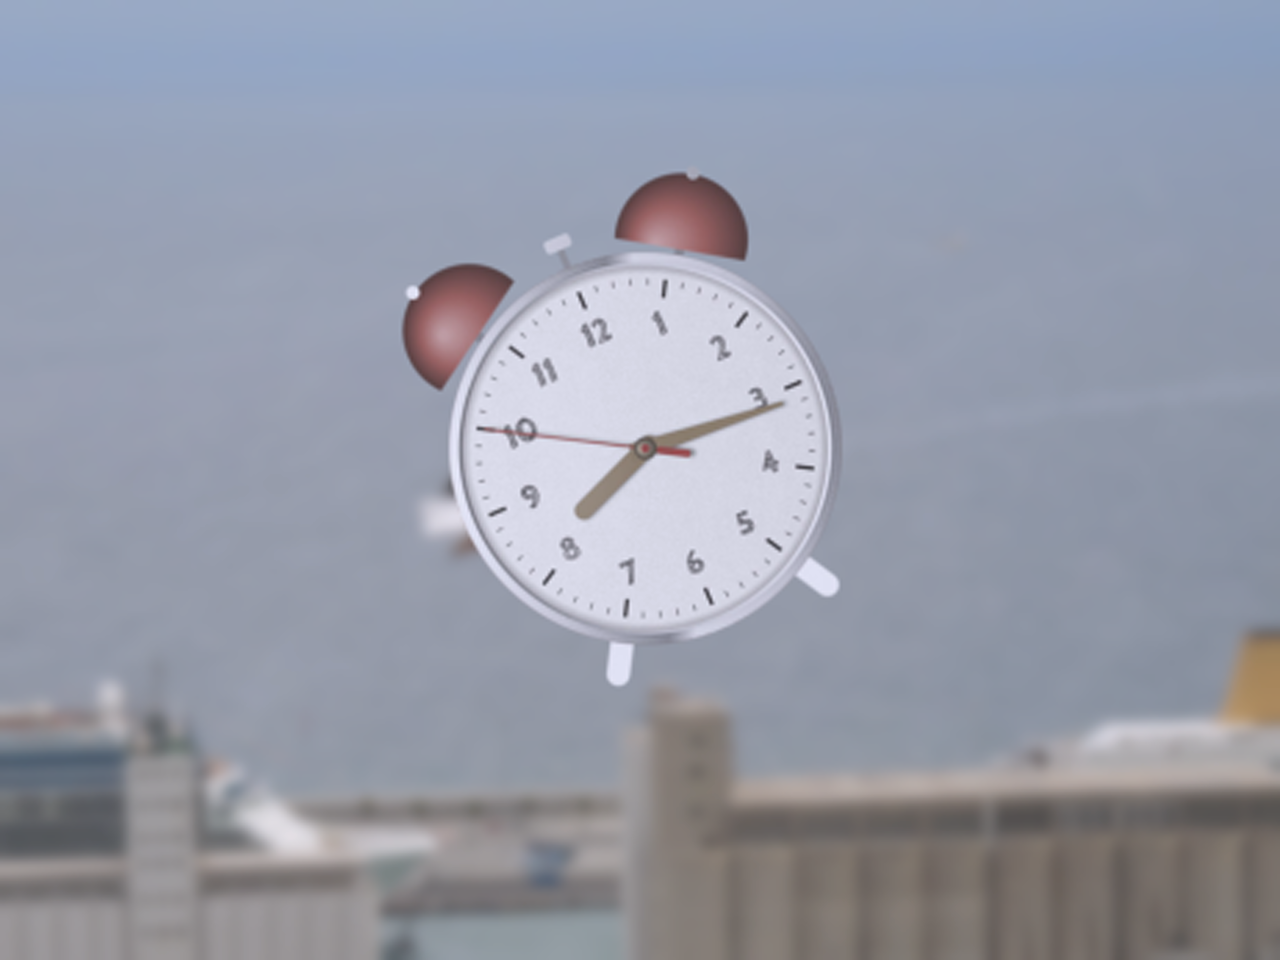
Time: h=8 m=15 s=50
